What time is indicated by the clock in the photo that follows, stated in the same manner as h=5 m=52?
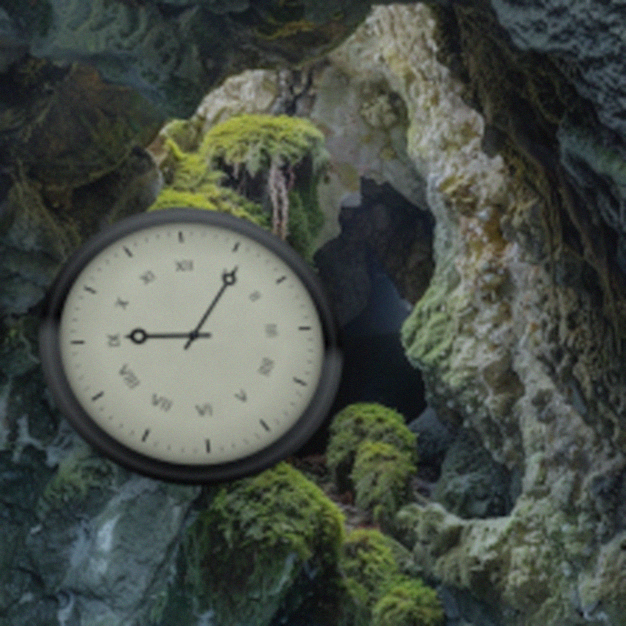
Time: h=9 m=6
